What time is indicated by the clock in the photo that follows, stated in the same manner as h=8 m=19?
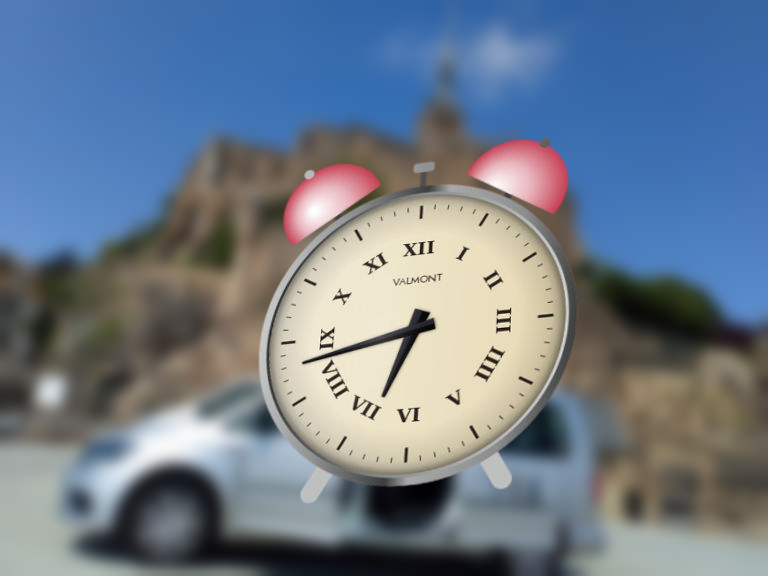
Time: h=6 m=43
